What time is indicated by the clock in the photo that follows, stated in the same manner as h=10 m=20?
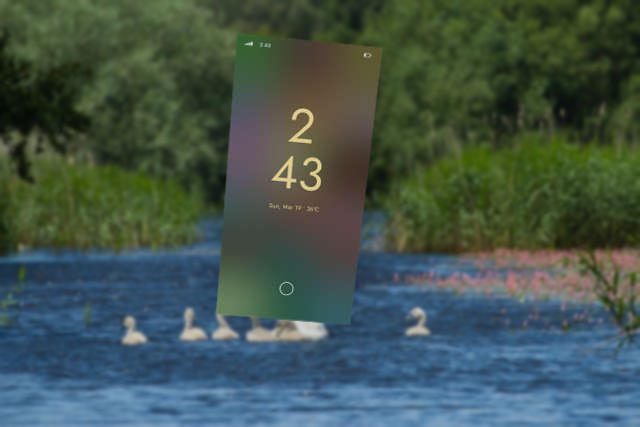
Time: h=2 m=43
